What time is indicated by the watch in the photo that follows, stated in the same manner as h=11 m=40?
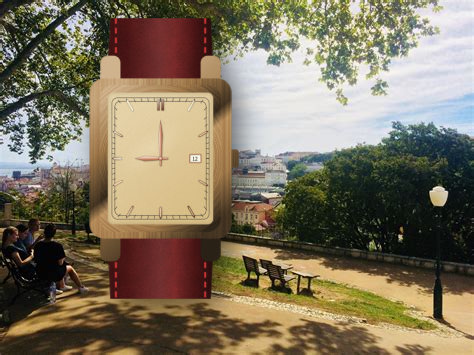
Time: h=9 m=0
